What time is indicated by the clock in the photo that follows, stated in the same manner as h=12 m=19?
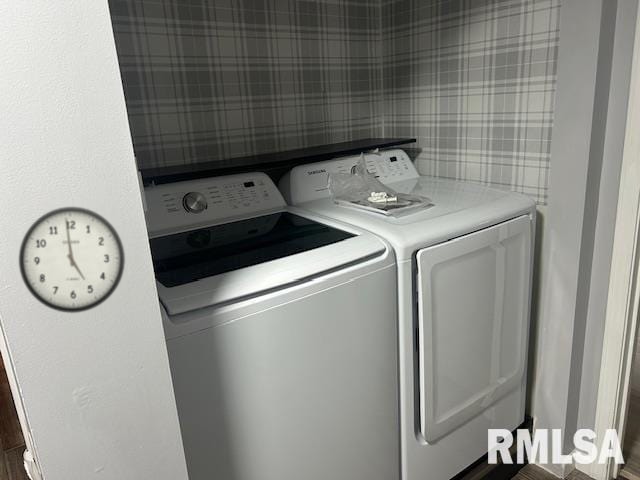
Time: h=4 m=59
